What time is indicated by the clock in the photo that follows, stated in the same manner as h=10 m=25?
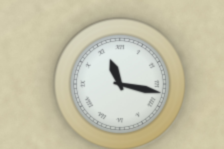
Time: h=11 m=17
